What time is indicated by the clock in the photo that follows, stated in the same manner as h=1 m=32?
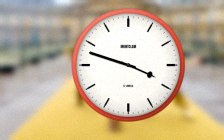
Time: h=3 m=48
